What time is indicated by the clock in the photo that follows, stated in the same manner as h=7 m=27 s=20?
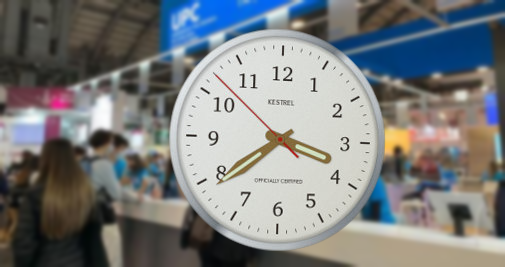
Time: h=3 m=38 s=52
